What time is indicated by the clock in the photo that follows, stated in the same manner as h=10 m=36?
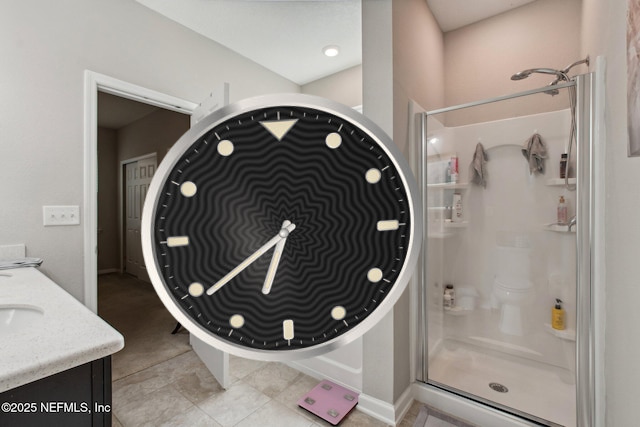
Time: h=6 m=39
